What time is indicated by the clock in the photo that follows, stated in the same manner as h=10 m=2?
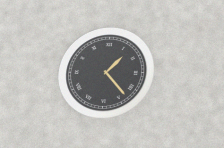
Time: h=1 m=23
